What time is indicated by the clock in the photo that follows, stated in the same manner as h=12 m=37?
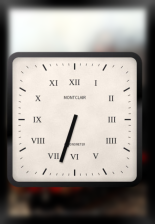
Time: h=6 m=33
